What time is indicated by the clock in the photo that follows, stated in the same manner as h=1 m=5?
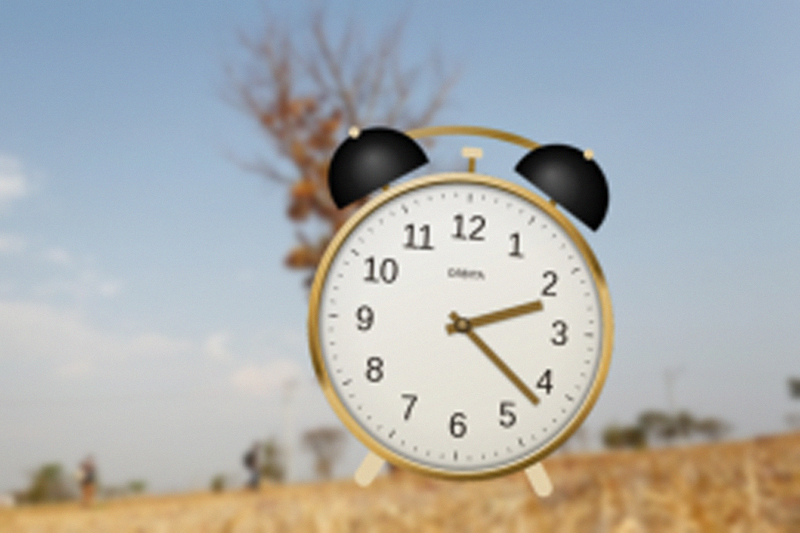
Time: h=2 m=22
